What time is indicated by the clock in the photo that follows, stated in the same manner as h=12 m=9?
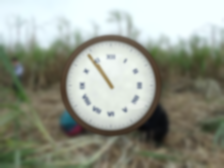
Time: h=10 m=54
